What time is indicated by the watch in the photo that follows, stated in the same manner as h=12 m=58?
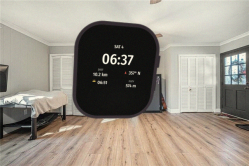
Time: h=6 m=37
